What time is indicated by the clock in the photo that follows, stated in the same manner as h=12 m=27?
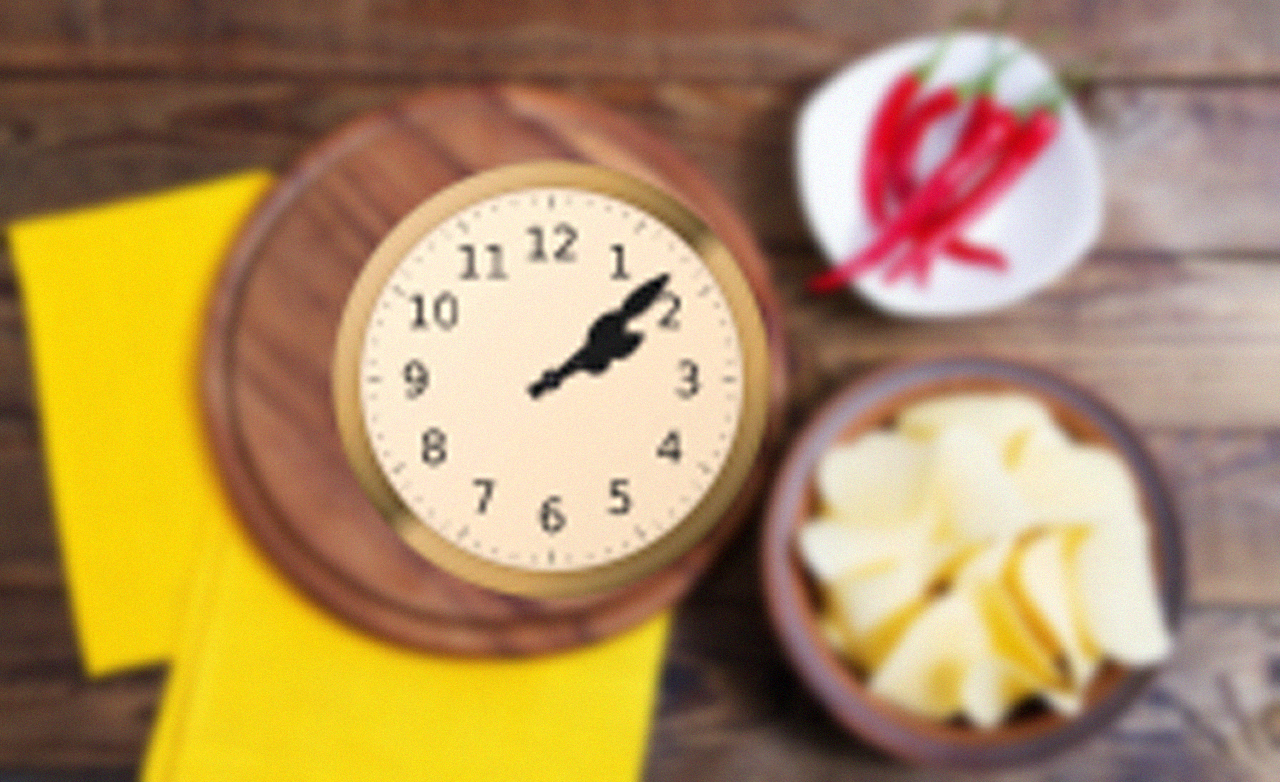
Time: h=2 m=8
